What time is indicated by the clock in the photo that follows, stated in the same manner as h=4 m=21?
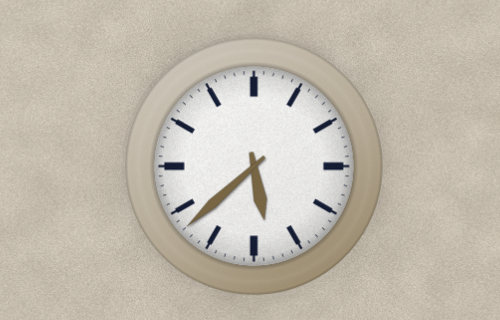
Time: h=5 m=38
